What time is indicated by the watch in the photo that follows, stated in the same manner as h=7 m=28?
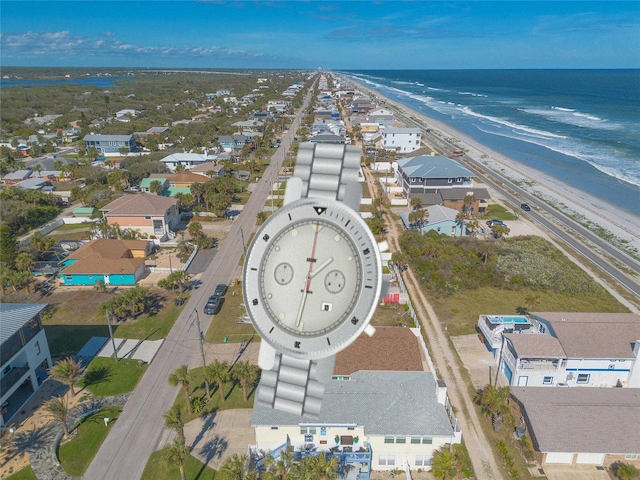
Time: h=1 m=31
